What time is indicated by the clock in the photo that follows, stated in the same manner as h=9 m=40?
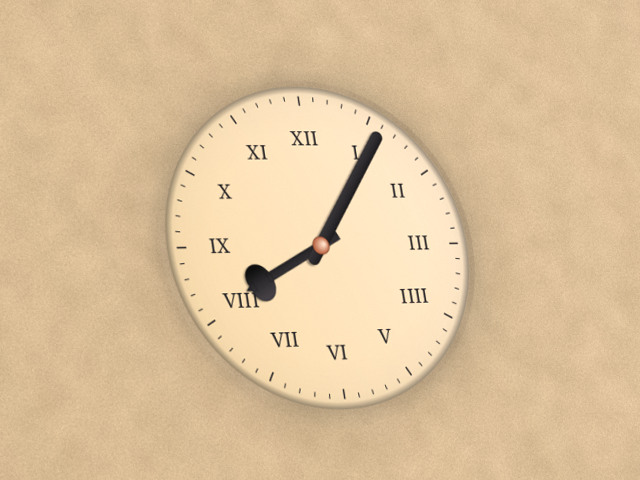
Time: h=8 m=6
